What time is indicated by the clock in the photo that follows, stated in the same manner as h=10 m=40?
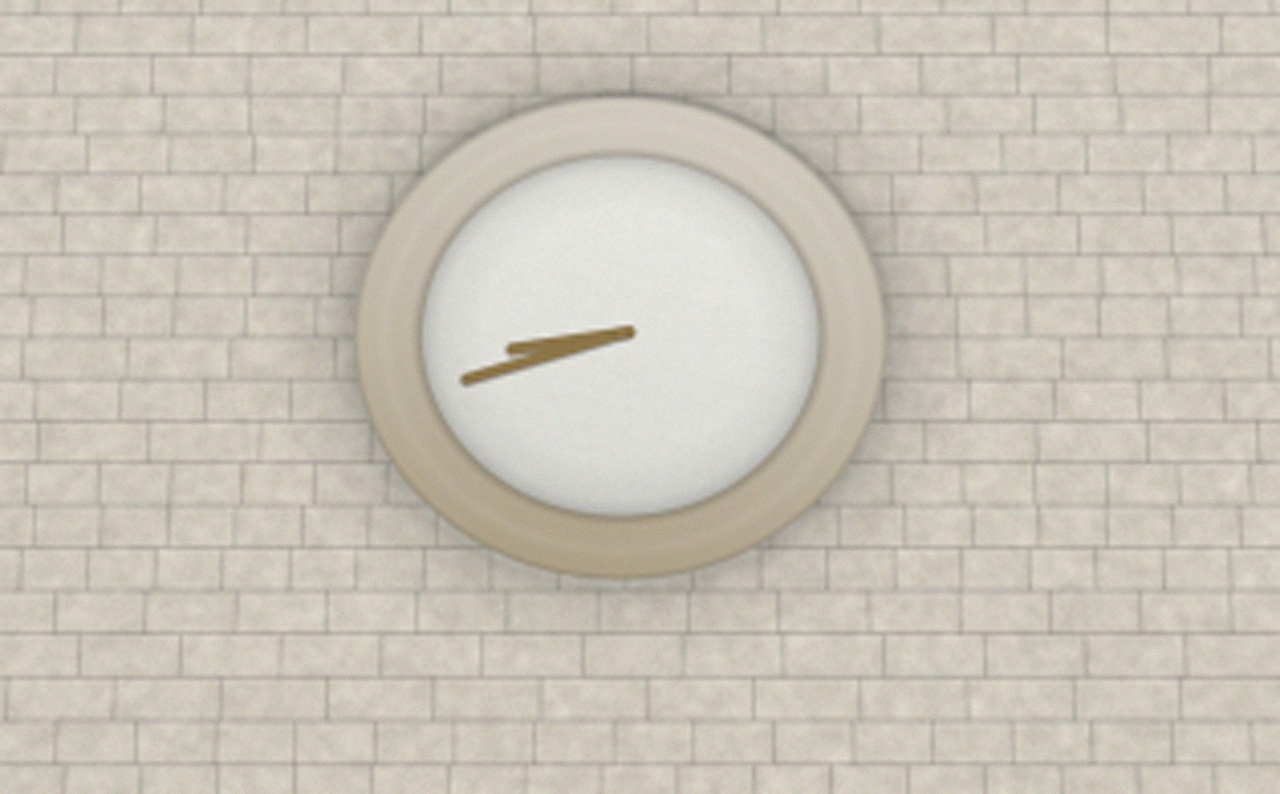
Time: h=8 m=42
